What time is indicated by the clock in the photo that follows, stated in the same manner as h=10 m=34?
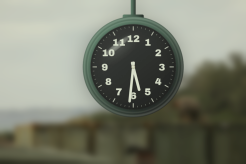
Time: h=5 m=31
